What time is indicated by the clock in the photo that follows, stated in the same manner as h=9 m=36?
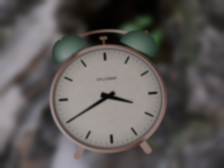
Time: h=3 m=40
